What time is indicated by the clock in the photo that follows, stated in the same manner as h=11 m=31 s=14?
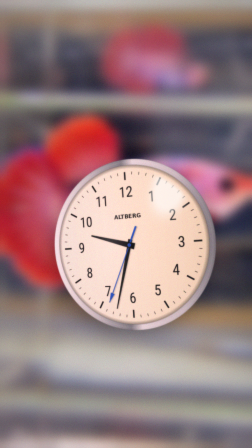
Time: h=9 m=32 s=34
